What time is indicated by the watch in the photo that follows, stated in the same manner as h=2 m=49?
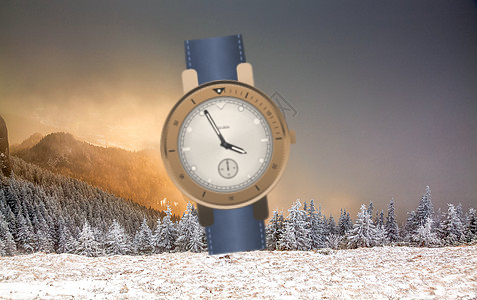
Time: h=3 m=56
